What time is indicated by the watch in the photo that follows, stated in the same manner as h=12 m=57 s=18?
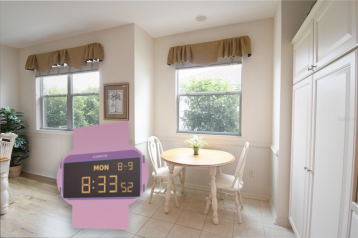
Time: h=8 m=33 s=52
